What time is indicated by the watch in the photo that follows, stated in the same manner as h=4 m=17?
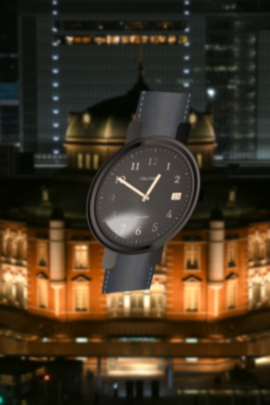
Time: h=12 m=50
